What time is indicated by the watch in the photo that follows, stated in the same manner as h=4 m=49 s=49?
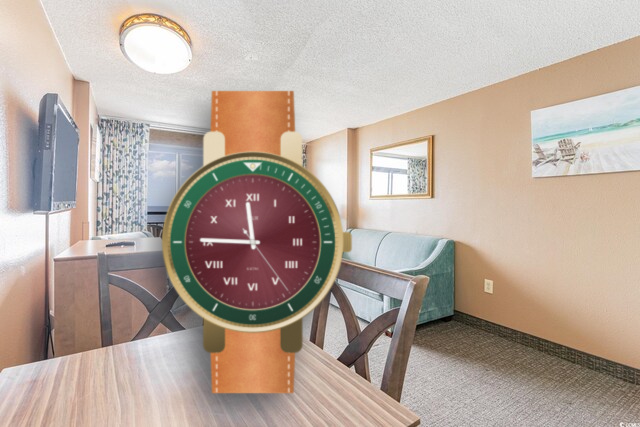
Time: h=11 m=45 s=24
